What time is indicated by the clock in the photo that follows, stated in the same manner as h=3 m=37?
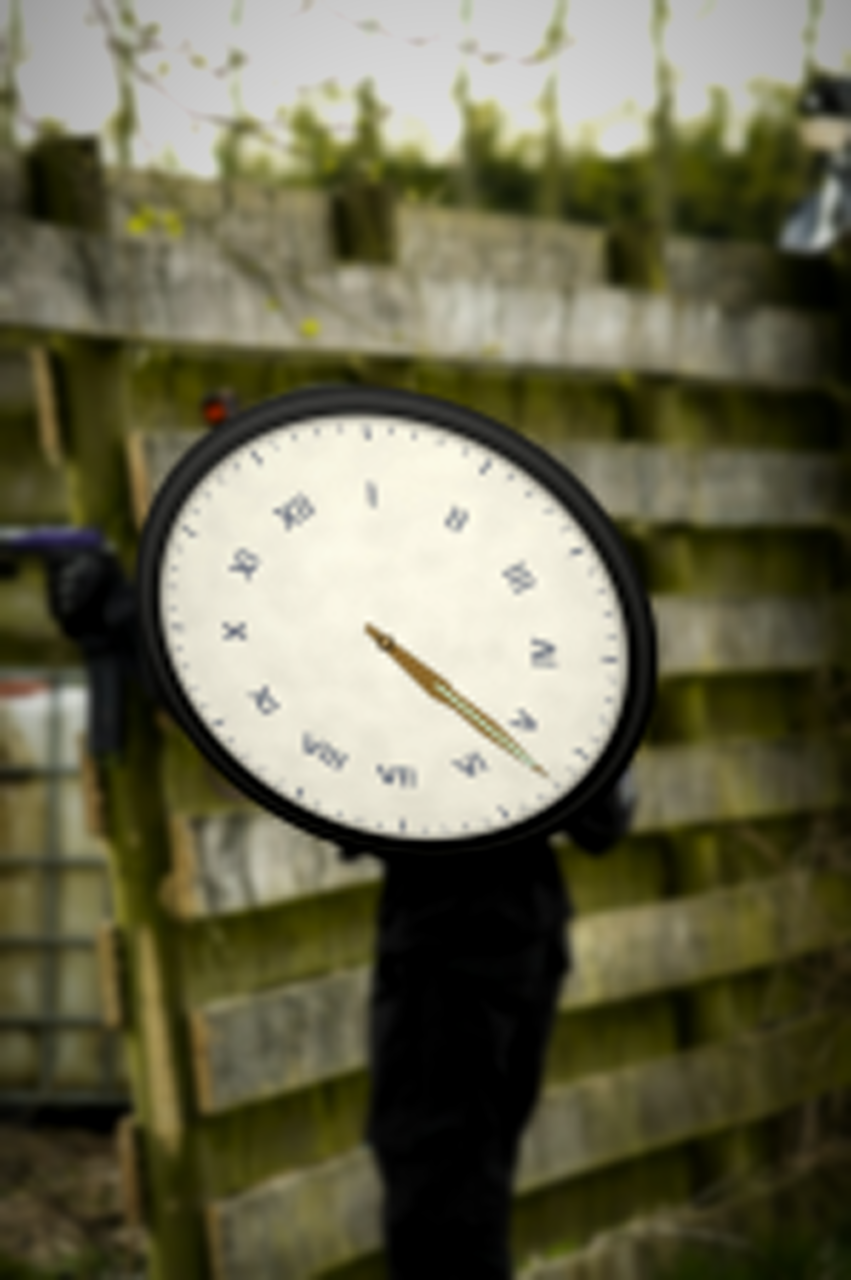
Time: h=5 m=27
